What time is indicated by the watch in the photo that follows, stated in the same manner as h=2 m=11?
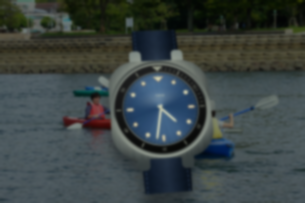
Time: h=4 m=32
